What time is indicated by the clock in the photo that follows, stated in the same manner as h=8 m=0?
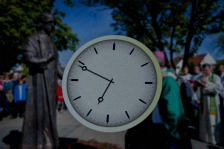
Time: h=6 m=49
